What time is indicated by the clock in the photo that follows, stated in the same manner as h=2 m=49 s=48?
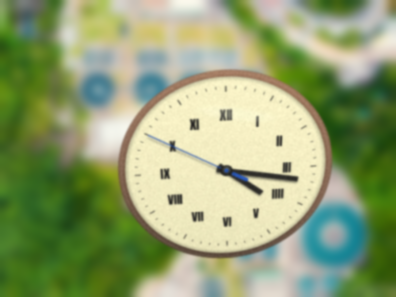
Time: h=4 m=16 s=50
